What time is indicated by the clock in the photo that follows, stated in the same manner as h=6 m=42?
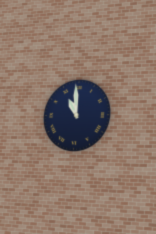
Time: h=10 m=59
